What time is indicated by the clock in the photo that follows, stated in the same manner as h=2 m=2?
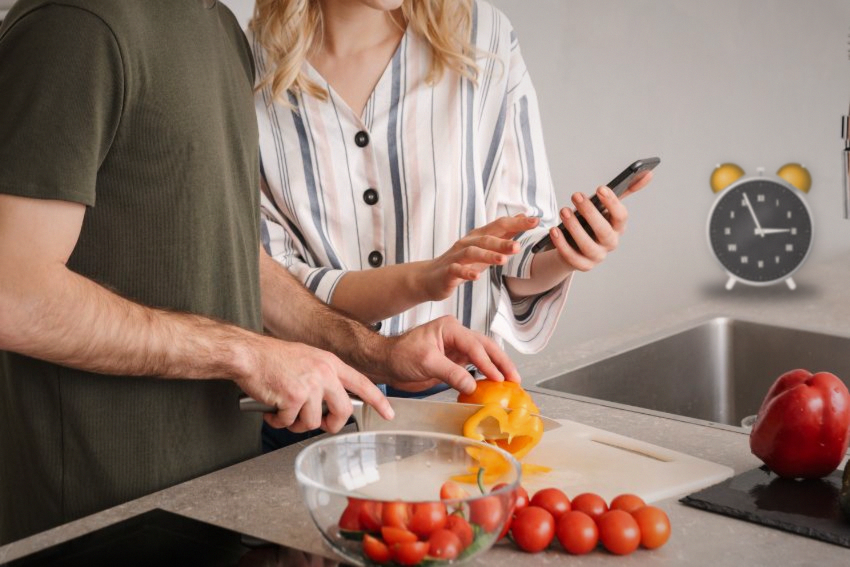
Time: h=2 m=56
